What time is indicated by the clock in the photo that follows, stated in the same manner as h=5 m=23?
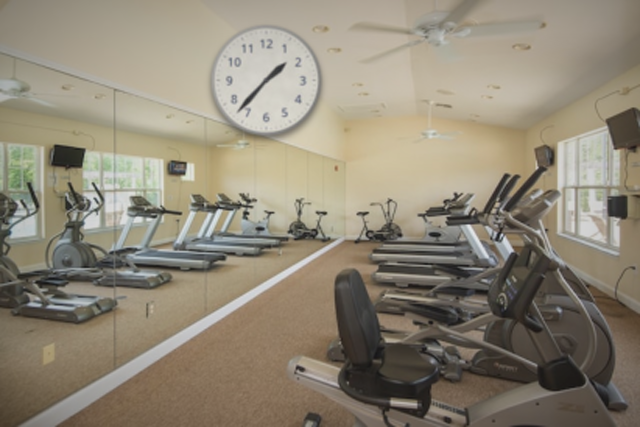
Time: h=1 m=37
